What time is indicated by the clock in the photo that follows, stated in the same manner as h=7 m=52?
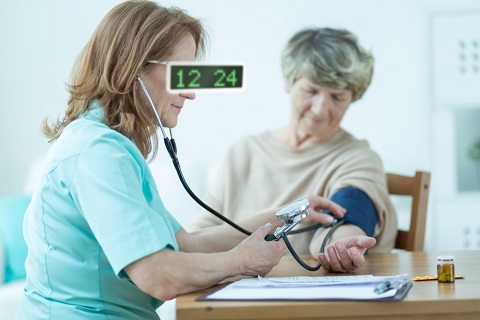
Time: h=12 m=24
